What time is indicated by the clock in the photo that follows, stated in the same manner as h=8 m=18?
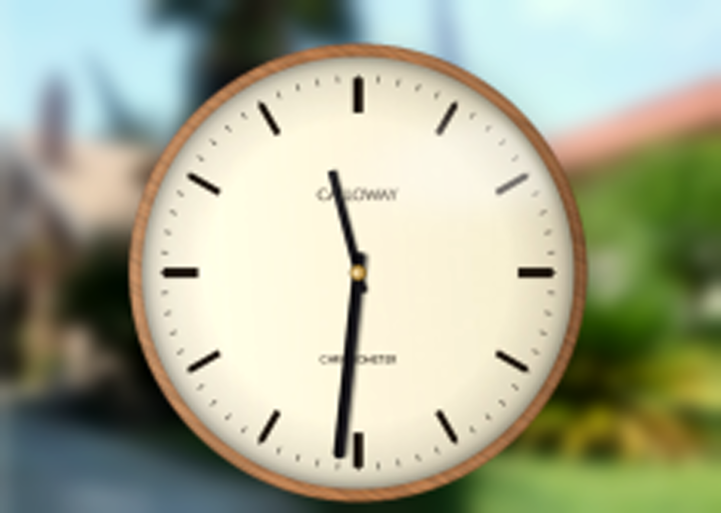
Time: h=11 m=31
